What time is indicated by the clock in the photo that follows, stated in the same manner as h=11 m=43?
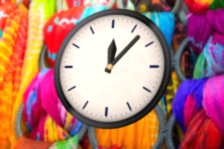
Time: h=12 m=7
